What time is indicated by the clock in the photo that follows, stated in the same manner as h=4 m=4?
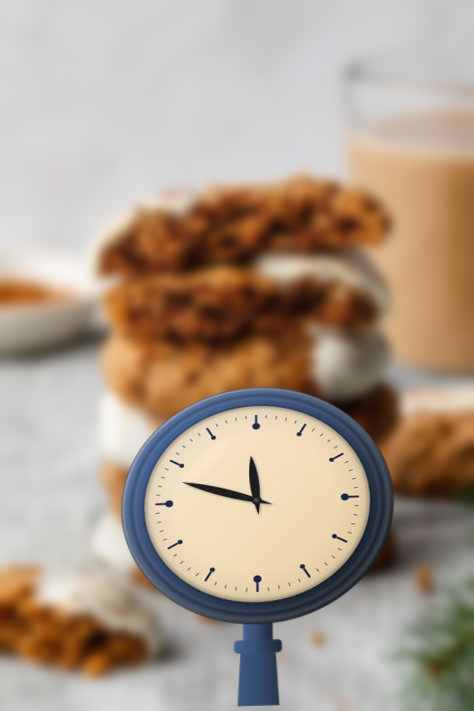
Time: h=11 m=48
